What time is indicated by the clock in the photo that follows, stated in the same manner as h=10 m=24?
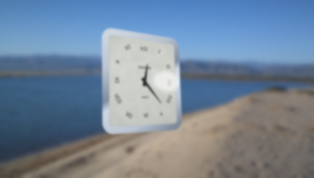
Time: h=12 m=23
